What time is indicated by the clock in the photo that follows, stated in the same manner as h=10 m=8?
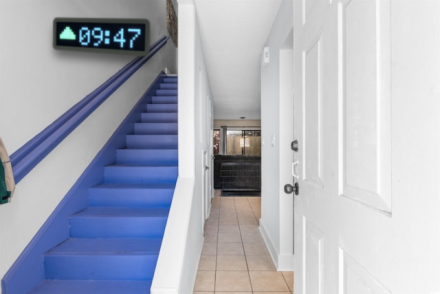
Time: h=9 m=47
